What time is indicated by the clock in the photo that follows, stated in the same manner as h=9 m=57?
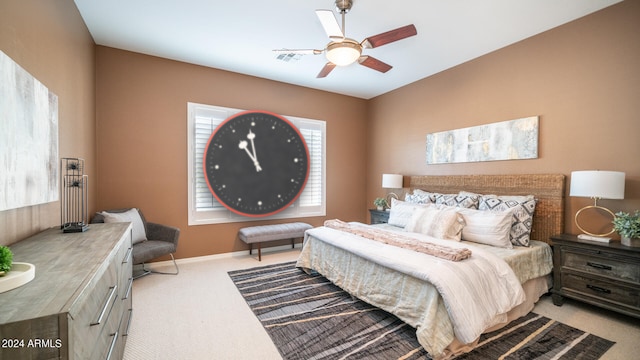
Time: h=10 m=59
